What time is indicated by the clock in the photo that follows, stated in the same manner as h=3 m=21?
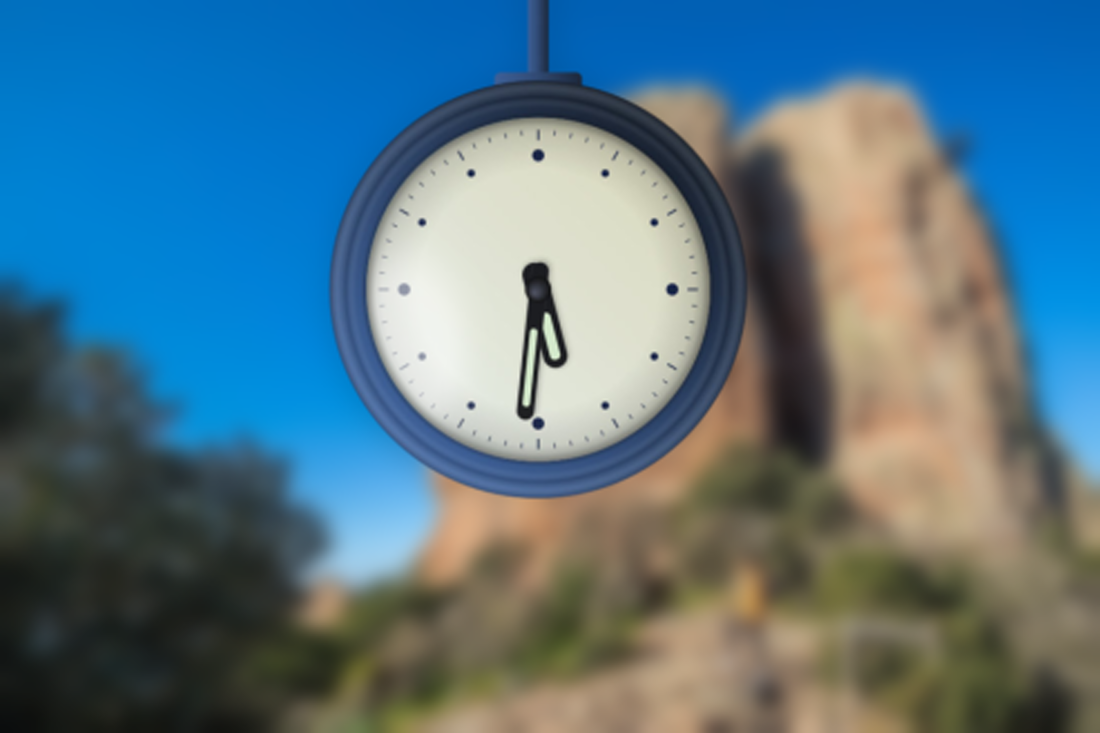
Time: h=5 m=31
